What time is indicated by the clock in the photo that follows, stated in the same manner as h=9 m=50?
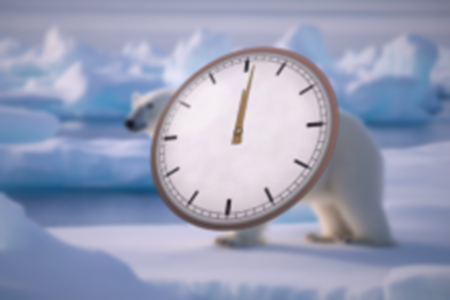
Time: h=12 m=1
